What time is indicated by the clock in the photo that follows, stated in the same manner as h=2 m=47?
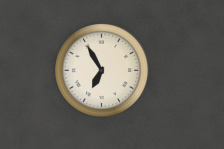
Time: h=6 m=55
